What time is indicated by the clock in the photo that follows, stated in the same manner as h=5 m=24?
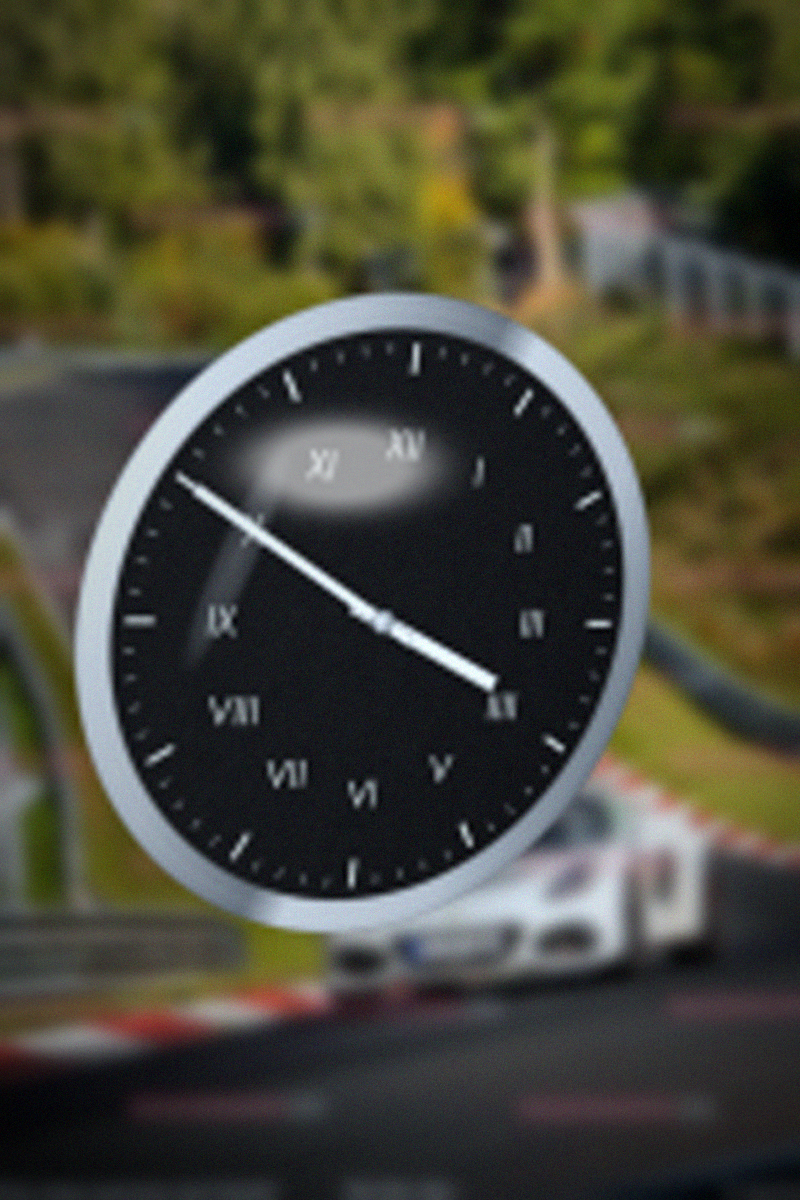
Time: h=3 m=50
